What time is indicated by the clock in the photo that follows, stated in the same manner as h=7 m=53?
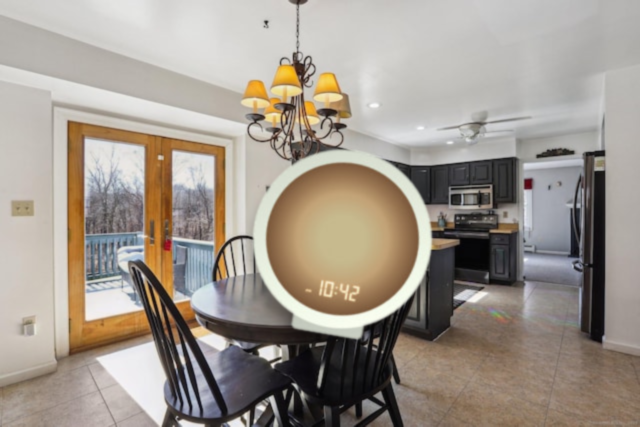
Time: h=10 m=42
